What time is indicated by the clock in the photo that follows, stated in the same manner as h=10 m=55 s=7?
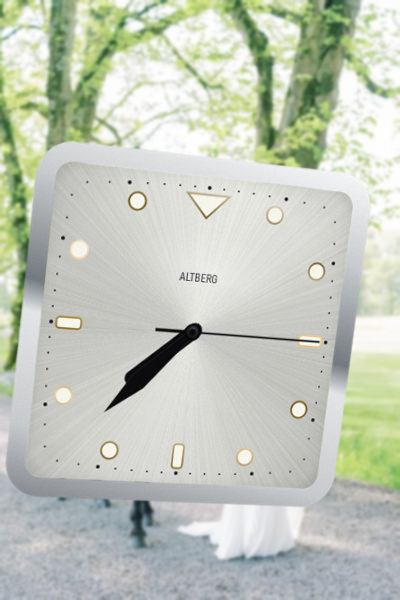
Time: h=7 m=37 s=15
